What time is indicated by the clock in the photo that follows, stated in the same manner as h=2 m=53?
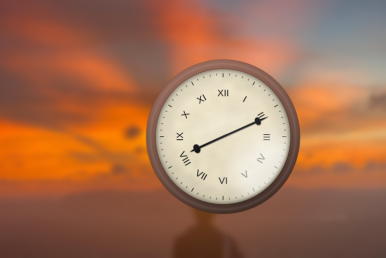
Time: h=8 m=11
